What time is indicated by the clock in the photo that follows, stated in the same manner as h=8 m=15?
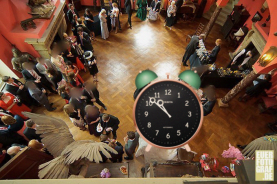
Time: h=10 m=52
